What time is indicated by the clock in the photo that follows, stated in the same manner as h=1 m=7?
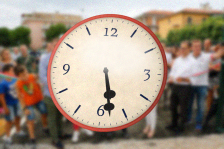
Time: h=5 m=28
